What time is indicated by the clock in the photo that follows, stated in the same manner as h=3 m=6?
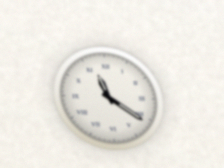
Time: h=11 m=21
